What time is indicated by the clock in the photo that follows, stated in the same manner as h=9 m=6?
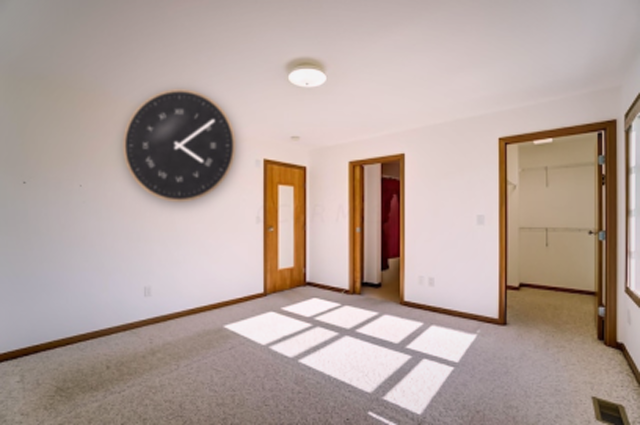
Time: h=4 m=9
